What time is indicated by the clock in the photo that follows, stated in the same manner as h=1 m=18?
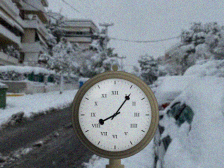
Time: h=8 m=6
